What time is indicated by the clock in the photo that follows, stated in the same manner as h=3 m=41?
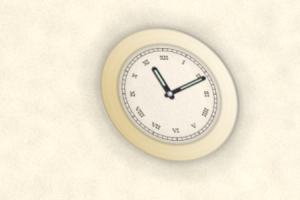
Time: h=11 m=11
